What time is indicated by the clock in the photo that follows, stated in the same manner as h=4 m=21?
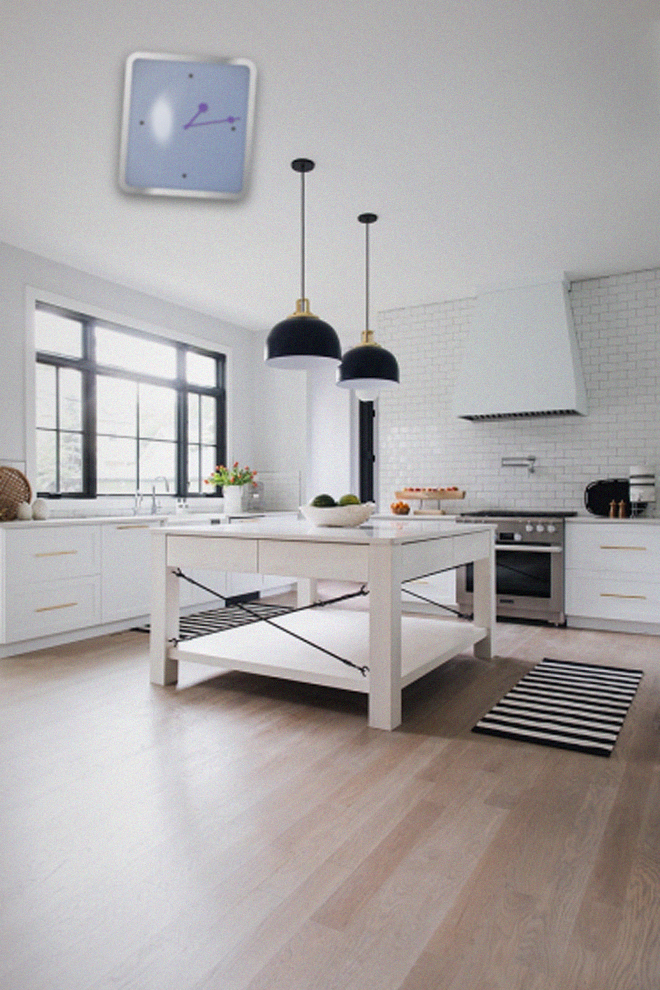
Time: h=1 m=13
